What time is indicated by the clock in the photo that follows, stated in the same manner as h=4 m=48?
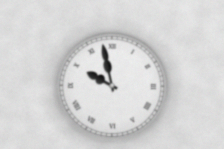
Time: h=9 m=58
